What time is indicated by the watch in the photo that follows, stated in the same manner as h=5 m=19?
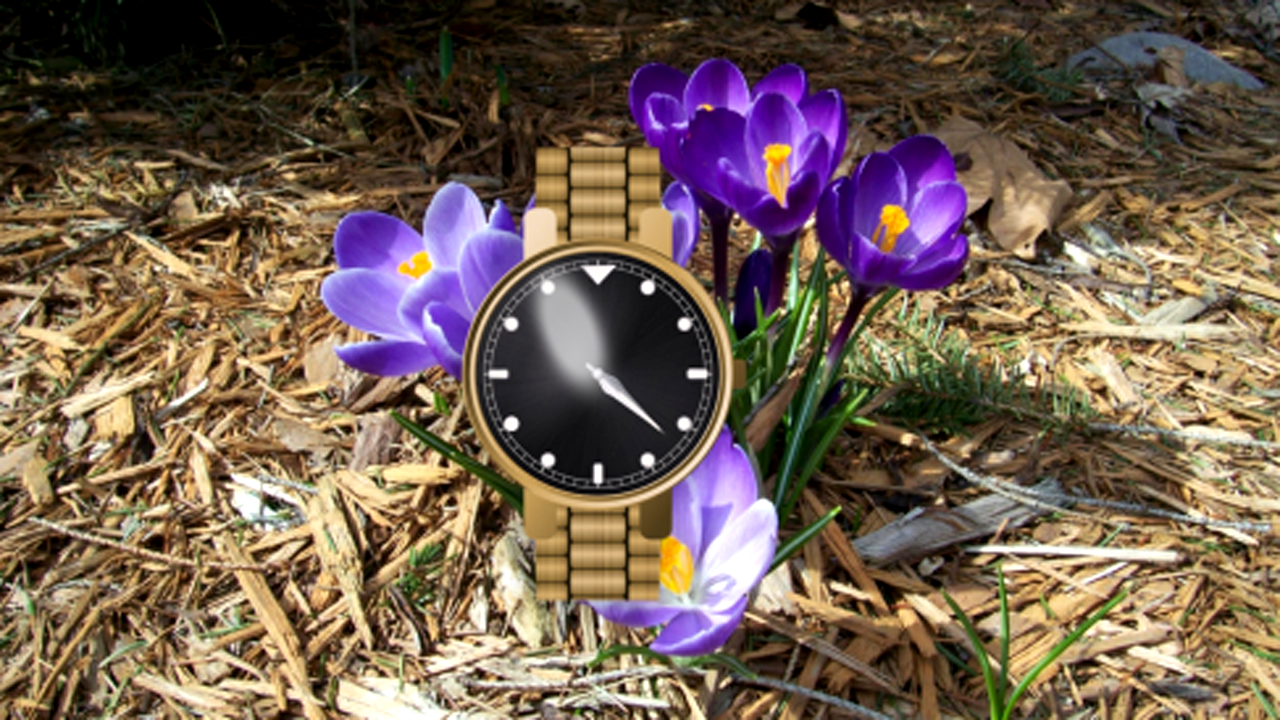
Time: h=4 m=22
